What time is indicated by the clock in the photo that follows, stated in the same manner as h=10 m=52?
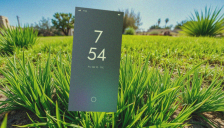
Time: h=7 m=54
